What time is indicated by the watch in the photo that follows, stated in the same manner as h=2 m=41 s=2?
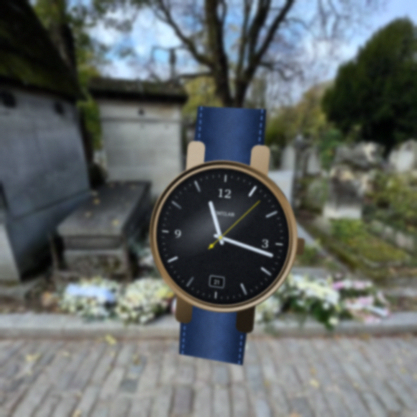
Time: h=11 m=17 s=7
